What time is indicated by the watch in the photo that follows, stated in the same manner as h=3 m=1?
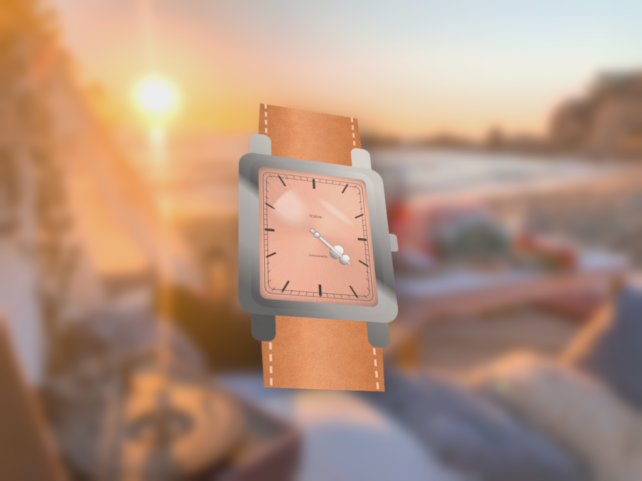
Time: h=4 m=22
